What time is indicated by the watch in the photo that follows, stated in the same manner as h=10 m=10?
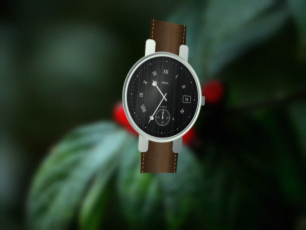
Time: h=10 m=35
